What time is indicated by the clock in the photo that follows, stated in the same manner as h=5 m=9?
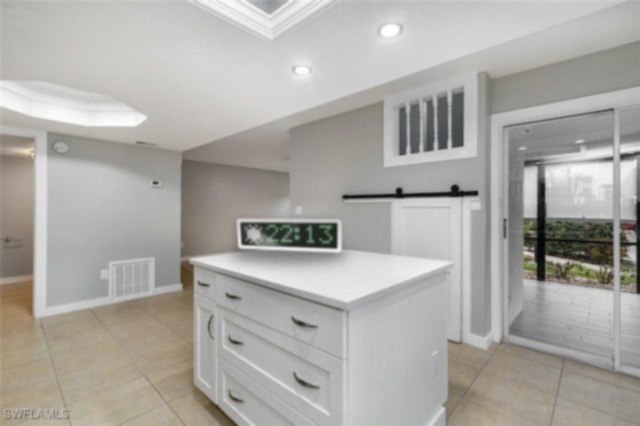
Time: h=22 m=13
